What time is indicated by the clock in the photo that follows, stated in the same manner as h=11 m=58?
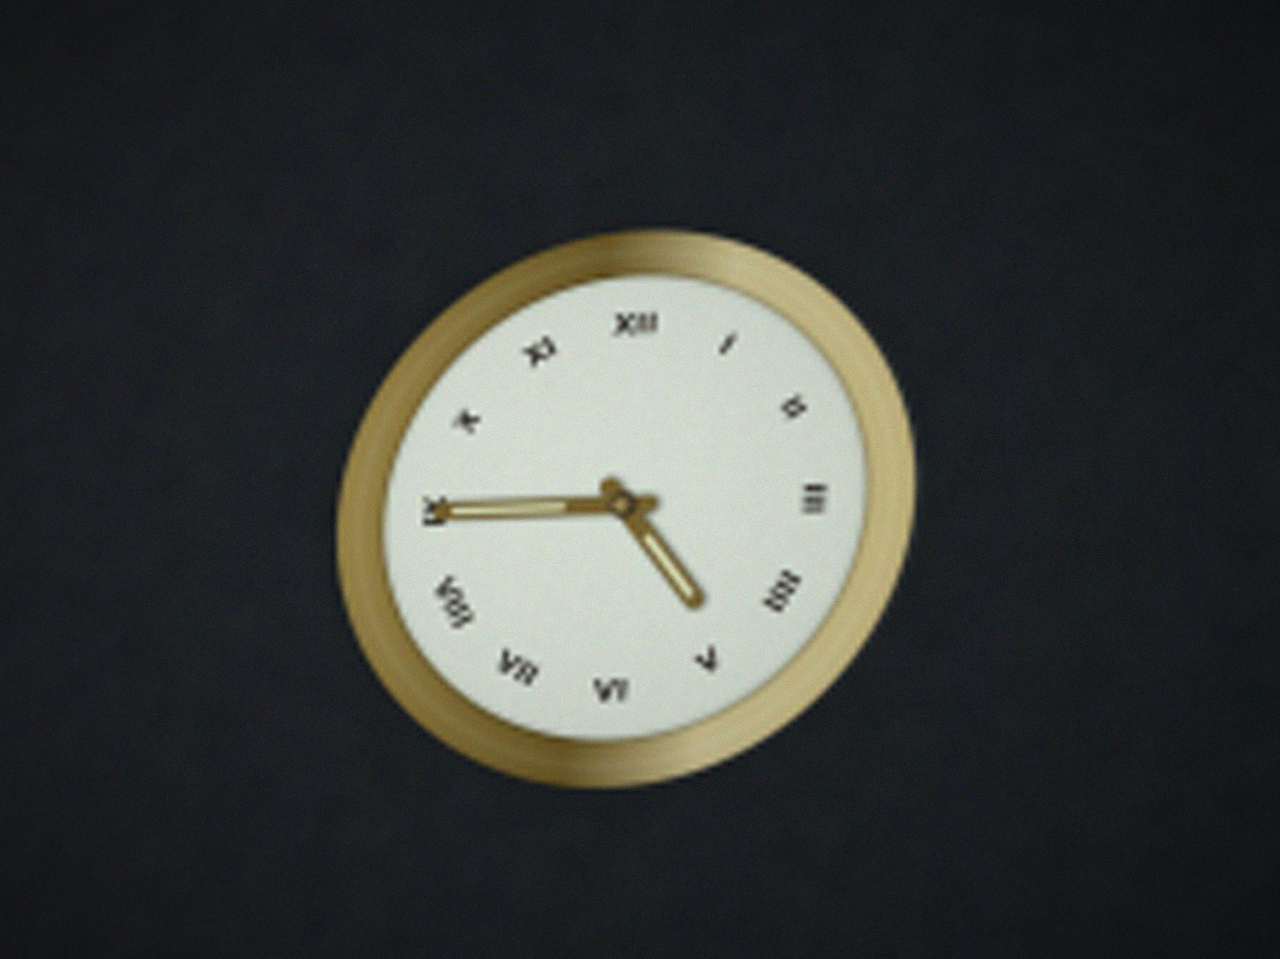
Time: h=4 m=45
